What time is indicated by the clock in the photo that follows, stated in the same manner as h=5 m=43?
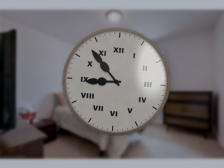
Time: h=8 m=53
